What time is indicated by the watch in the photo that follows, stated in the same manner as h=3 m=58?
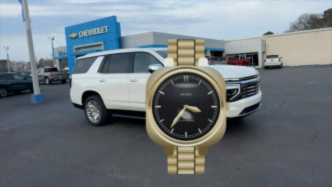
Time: h=3 m=36
